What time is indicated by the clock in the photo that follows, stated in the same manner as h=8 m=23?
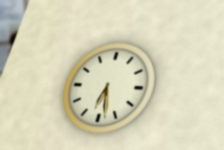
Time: h=6 m=28
